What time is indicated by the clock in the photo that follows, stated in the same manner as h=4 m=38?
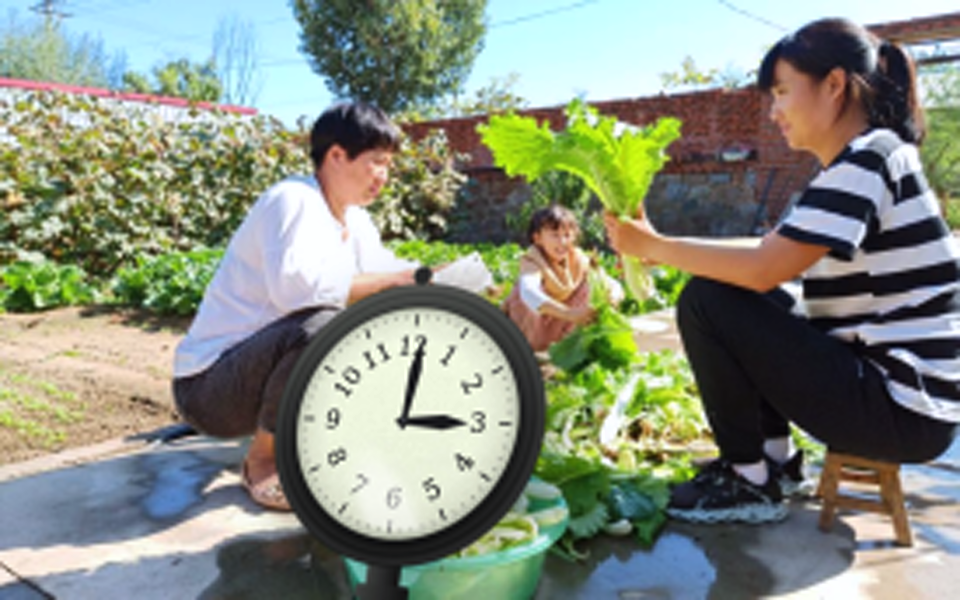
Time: h=3 m=1
